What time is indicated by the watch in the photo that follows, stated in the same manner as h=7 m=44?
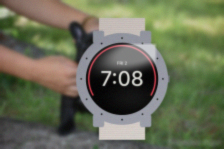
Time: h=7 m=8
